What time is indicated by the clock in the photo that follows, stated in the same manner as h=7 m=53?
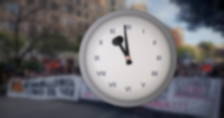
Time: h=10 m=59
